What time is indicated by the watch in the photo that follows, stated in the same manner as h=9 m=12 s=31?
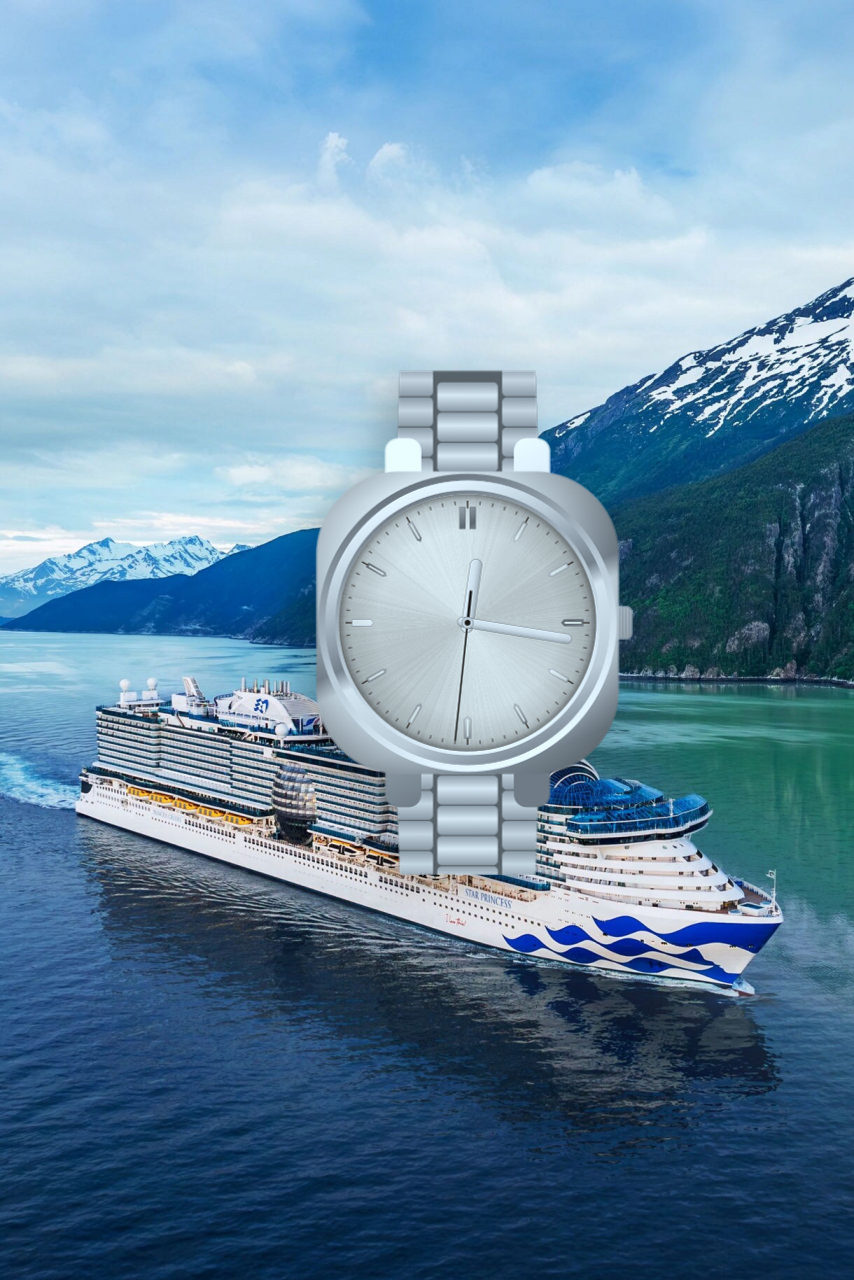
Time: h=12 m=16 s=31
